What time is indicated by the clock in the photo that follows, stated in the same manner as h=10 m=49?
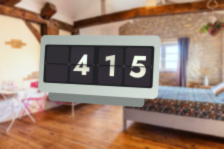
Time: h=4 m=15
